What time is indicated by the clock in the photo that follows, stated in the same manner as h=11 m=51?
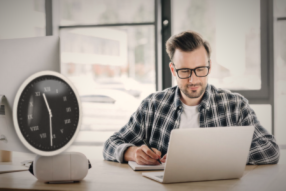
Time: h=11 m=31
